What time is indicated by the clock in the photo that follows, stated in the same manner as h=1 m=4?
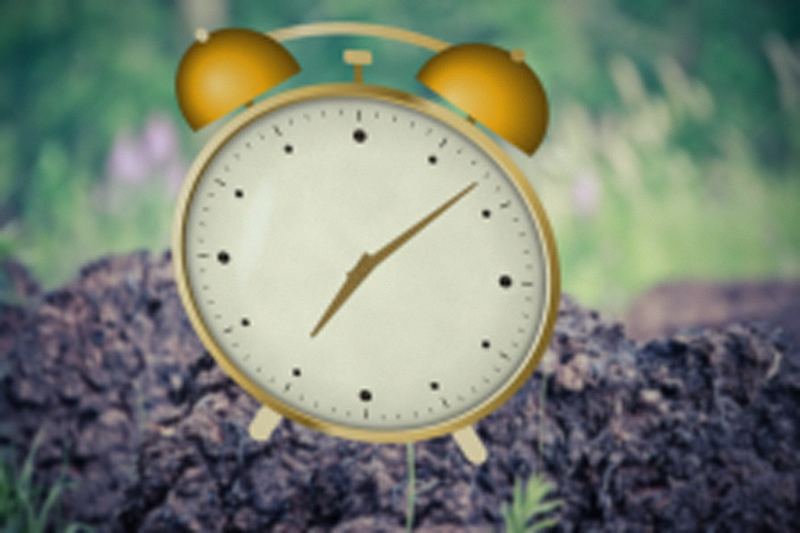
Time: h=7 m=8
